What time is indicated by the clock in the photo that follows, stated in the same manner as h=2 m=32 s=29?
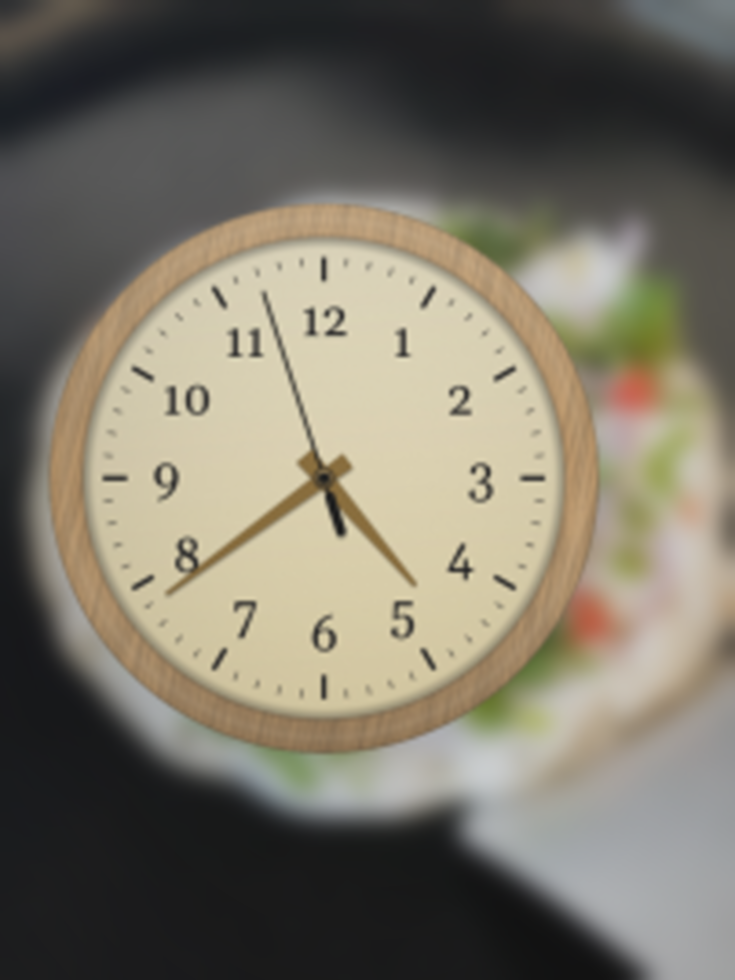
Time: h=4 m=38 s=57
